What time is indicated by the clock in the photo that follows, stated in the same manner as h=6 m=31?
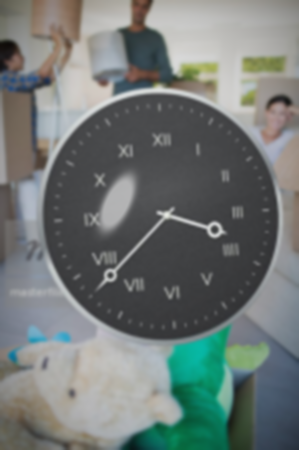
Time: h=3 m=38
